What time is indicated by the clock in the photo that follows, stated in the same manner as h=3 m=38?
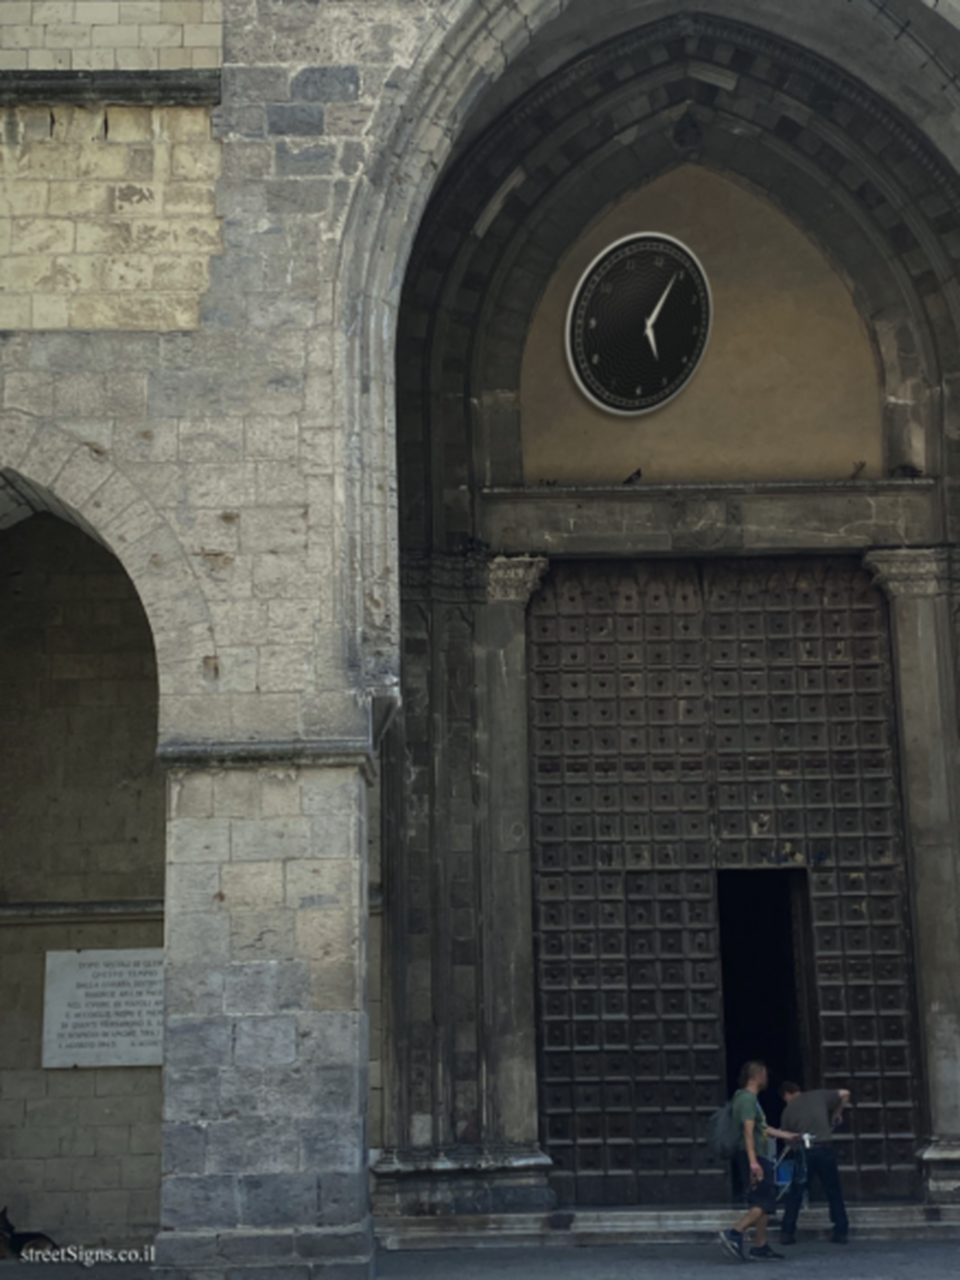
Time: h=5 m=4
